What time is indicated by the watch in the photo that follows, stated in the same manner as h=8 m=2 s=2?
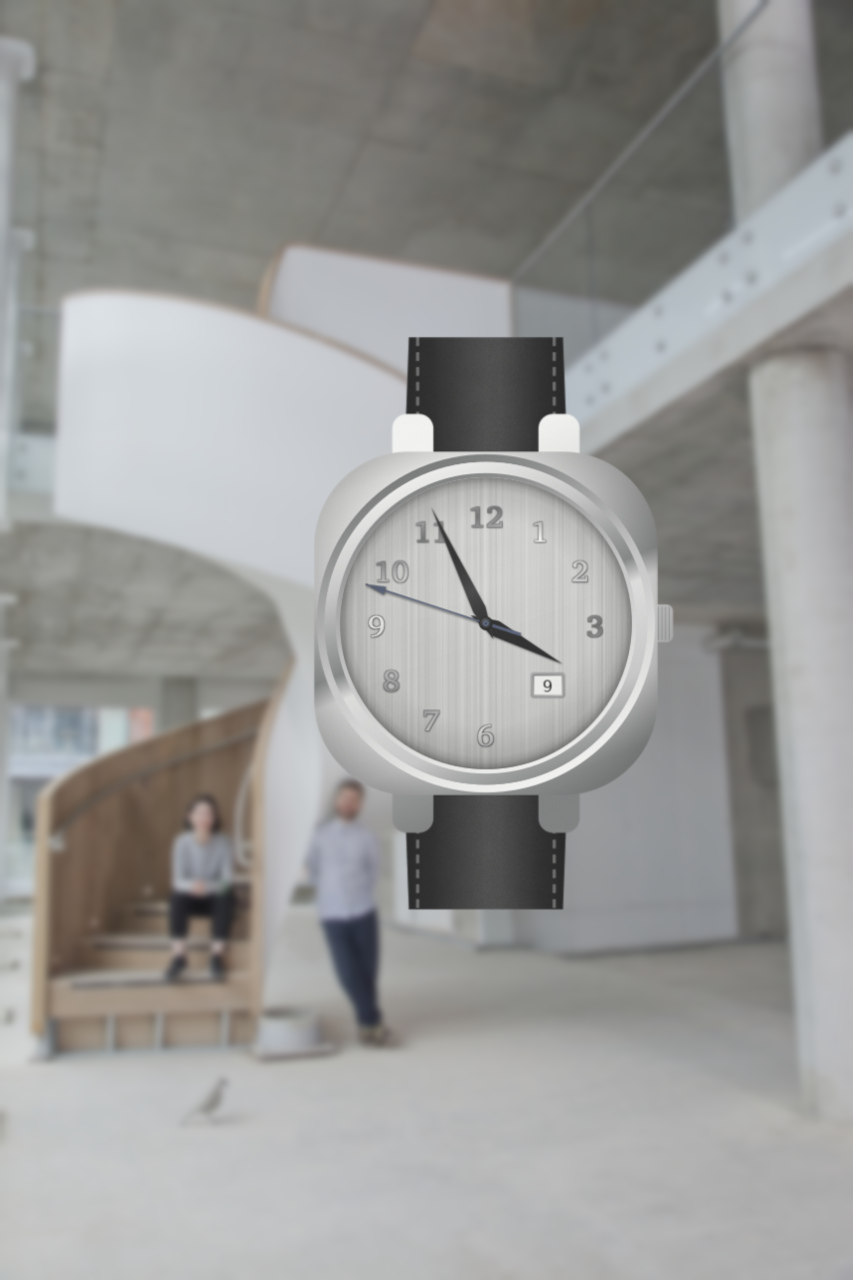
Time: h=3 m=55 s=48
